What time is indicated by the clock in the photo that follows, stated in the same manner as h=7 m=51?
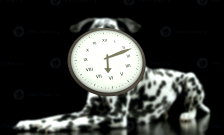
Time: h=6 m=12
